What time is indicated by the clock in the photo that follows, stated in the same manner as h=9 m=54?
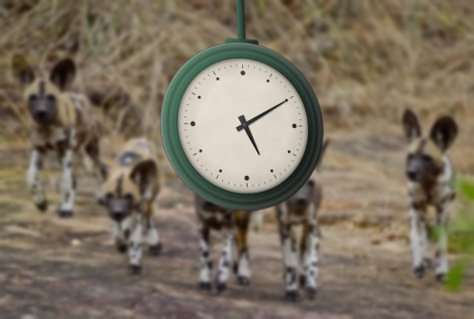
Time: h=5 m=10
